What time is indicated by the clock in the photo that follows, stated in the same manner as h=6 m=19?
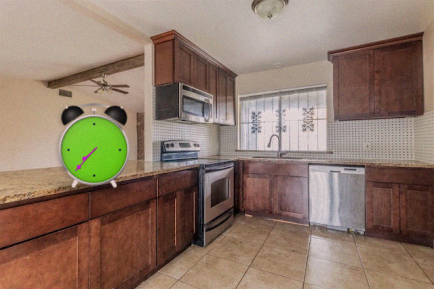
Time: h=7 m=37
